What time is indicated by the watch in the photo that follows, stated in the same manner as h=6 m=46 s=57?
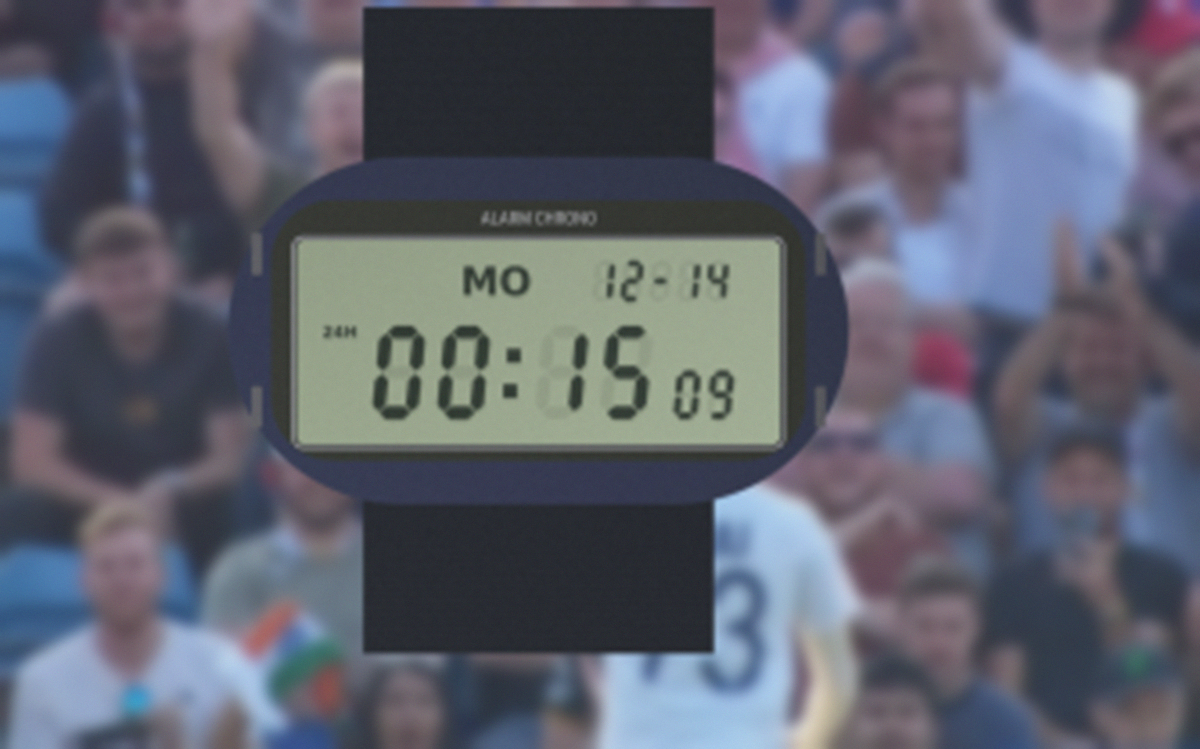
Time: h=0 m=15 s=9
